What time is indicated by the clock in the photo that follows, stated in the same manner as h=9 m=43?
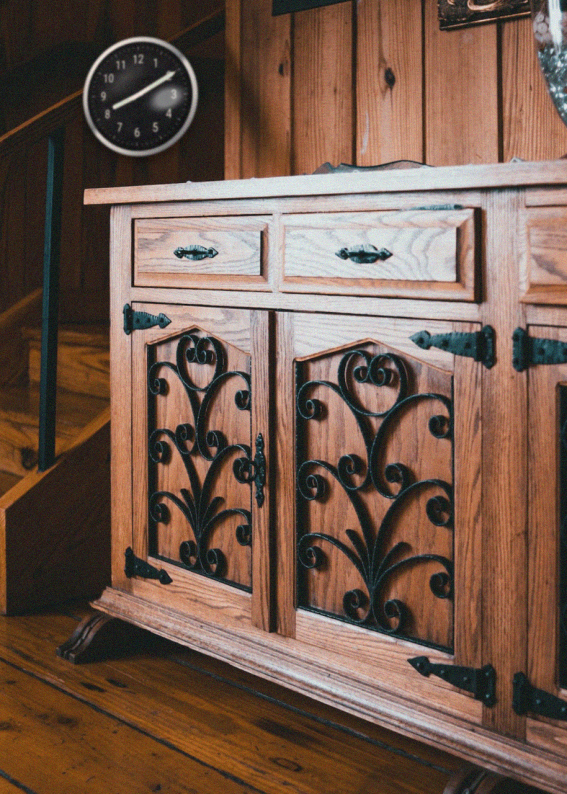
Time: h=8 m=10
